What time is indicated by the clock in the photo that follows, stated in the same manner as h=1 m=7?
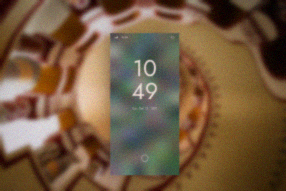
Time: h=10 m=49
